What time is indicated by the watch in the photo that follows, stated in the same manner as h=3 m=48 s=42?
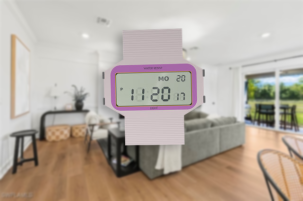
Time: h=11 m=20 s=17
